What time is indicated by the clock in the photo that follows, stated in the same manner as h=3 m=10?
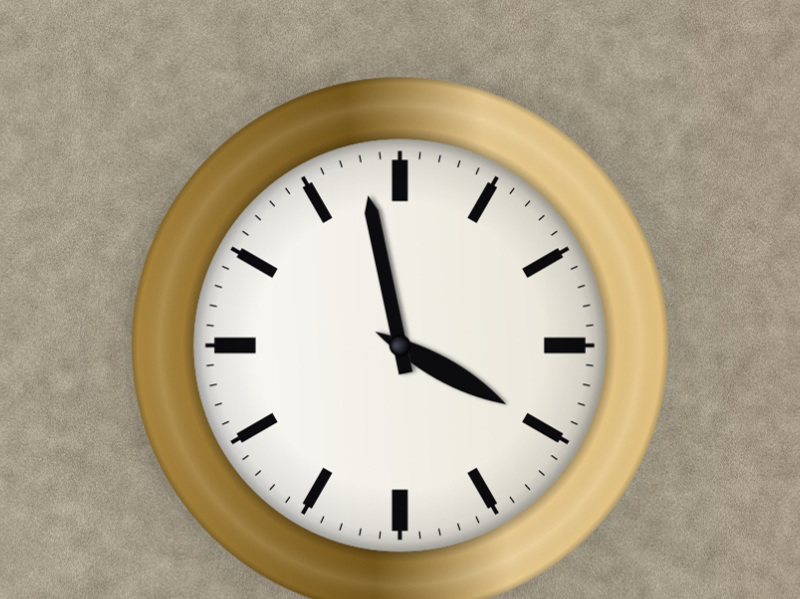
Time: h=3 m=58
